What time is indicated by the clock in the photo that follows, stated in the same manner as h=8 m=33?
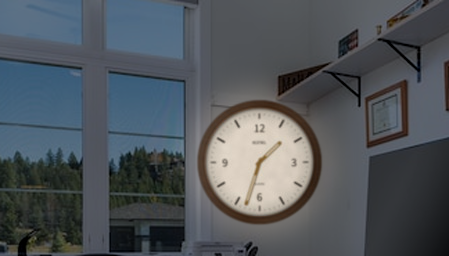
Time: h=1 m=33
